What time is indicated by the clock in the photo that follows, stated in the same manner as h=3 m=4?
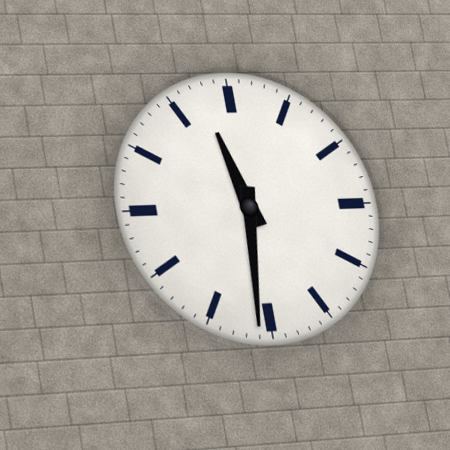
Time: h=11 m=31
